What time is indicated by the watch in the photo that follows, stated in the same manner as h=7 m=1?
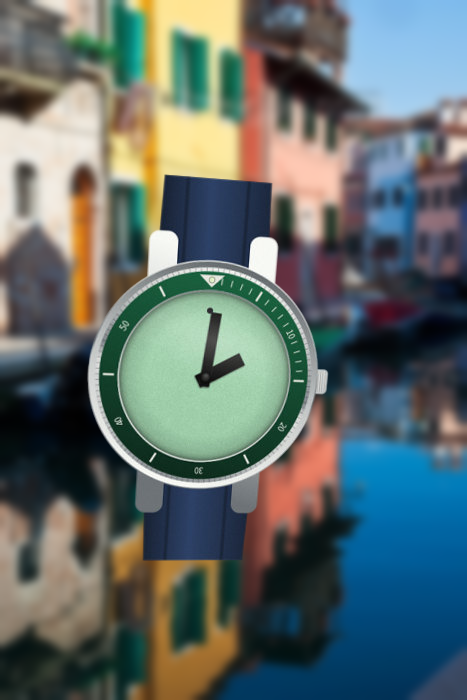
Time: h=2 m=1
